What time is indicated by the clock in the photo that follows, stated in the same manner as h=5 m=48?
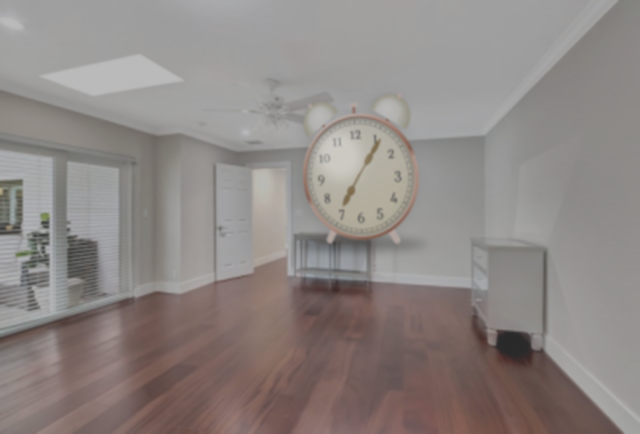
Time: h=7 m=6
